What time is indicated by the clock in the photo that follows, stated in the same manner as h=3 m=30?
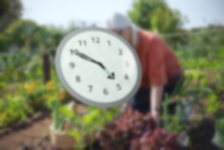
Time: h=4 m=50
